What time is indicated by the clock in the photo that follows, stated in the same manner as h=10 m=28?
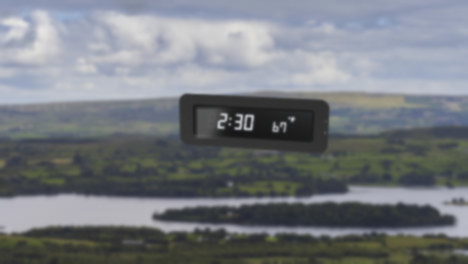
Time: h=2 m=30
